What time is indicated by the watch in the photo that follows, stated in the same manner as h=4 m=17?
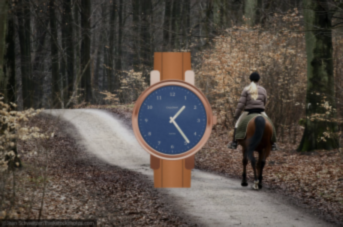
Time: h=1 m=24
